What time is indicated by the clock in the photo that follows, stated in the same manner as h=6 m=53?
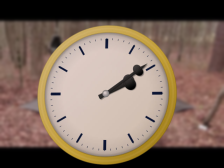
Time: h=2 m=9
